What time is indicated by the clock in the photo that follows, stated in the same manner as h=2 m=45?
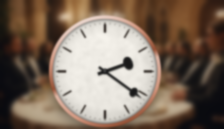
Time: h=2 m=21
